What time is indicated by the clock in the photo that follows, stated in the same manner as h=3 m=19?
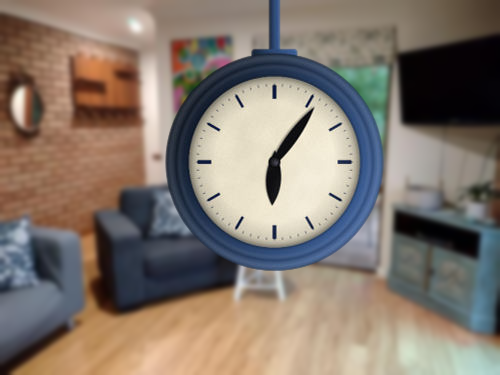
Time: h=6 m=6
